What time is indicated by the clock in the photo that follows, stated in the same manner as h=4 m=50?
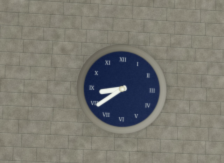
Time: h=8 m=39
